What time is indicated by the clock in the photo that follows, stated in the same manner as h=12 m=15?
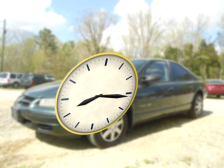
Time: h=8 m=16
